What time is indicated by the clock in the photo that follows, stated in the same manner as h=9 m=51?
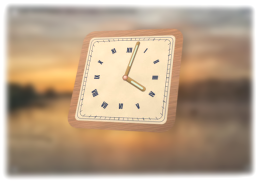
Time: h=4 m=2
